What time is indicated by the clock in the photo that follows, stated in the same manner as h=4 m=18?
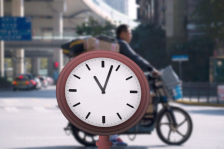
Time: h=11 m=3
